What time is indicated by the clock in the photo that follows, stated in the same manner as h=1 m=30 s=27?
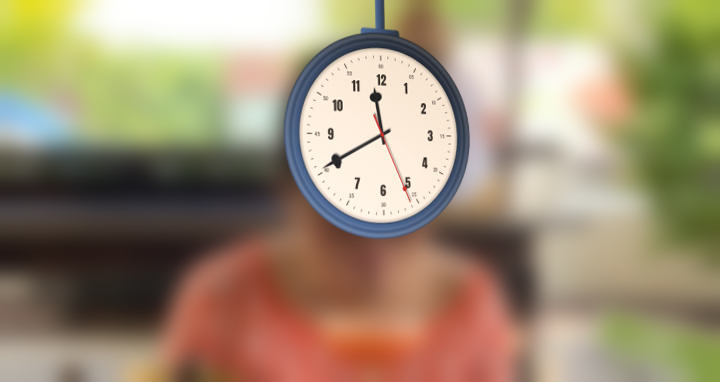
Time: h=11 m=40 s=26
